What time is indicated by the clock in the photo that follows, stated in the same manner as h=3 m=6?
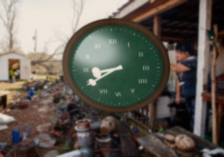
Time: h=8 m=40
